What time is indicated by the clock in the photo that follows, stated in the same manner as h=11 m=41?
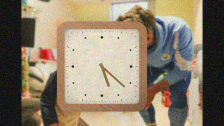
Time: h=5 m=22
